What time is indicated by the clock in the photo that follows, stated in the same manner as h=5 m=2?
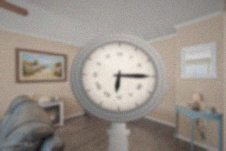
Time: h=6 m=15
